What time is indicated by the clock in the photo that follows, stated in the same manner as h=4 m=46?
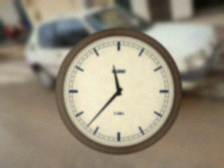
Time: h=11 m=37
